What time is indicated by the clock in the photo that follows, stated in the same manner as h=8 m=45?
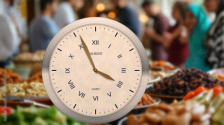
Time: h=3 m=56
